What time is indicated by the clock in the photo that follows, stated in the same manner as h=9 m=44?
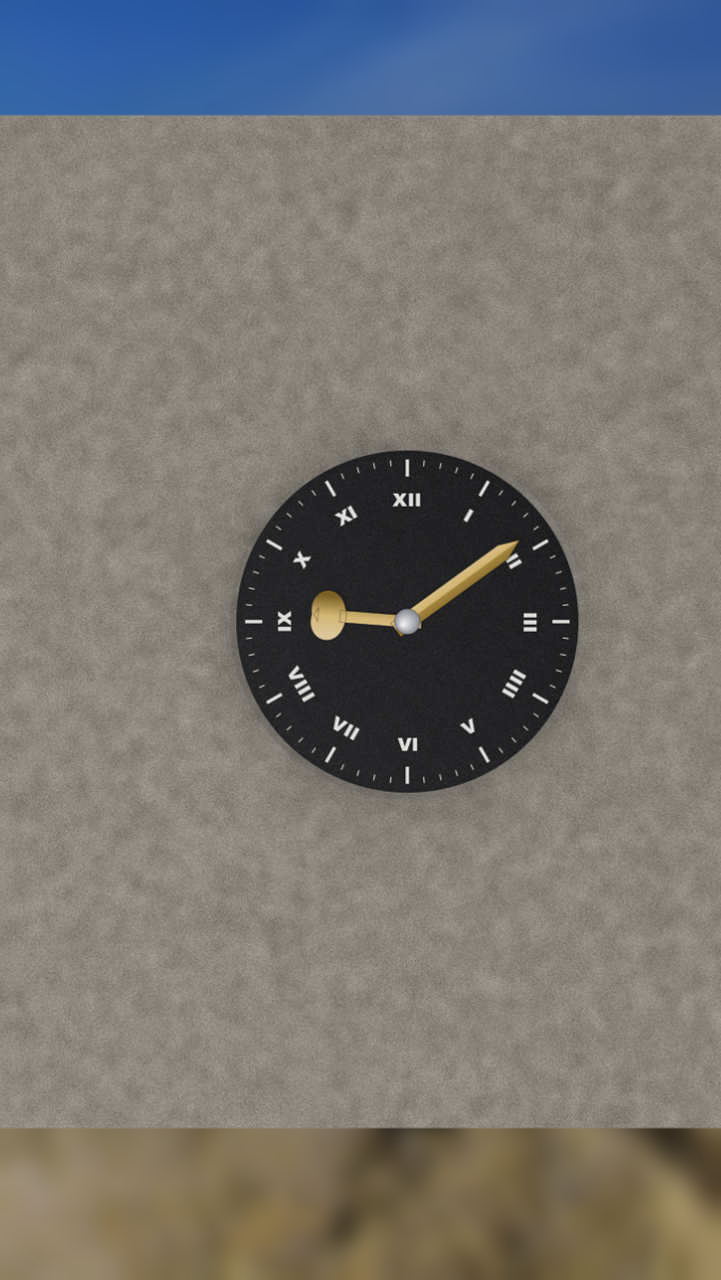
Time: h=9 m=9
